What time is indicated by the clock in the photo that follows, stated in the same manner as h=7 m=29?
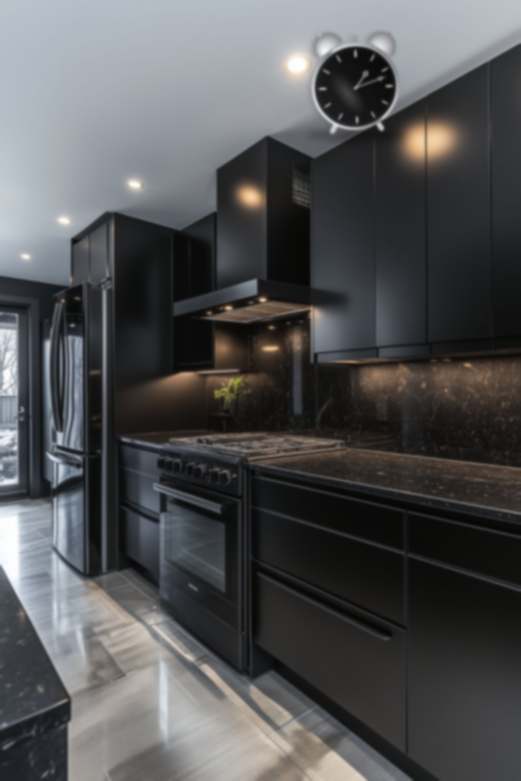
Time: h=1 m=12
